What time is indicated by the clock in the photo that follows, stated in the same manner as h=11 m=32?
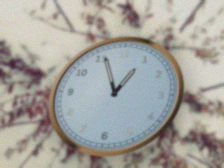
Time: h=12 m=56
